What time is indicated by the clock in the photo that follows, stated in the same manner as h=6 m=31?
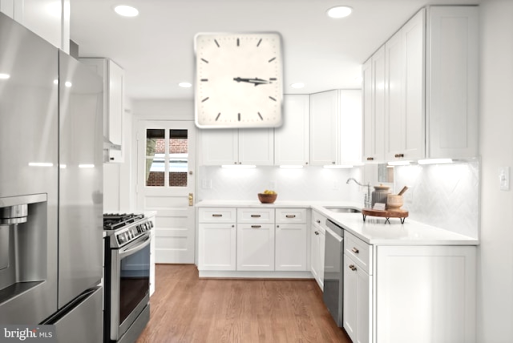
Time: h=3 m=16
